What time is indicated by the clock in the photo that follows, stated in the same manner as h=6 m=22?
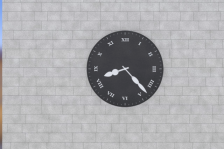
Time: h=8 m=23
